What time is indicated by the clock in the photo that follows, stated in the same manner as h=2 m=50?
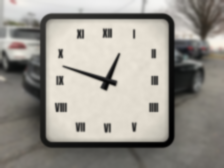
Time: h=12 m=48
